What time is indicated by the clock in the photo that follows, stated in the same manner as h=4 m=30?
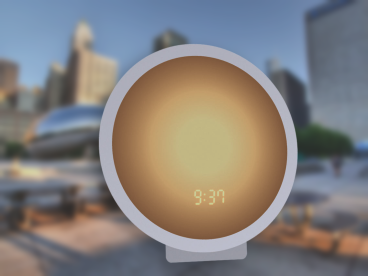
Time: h=9 m=37
